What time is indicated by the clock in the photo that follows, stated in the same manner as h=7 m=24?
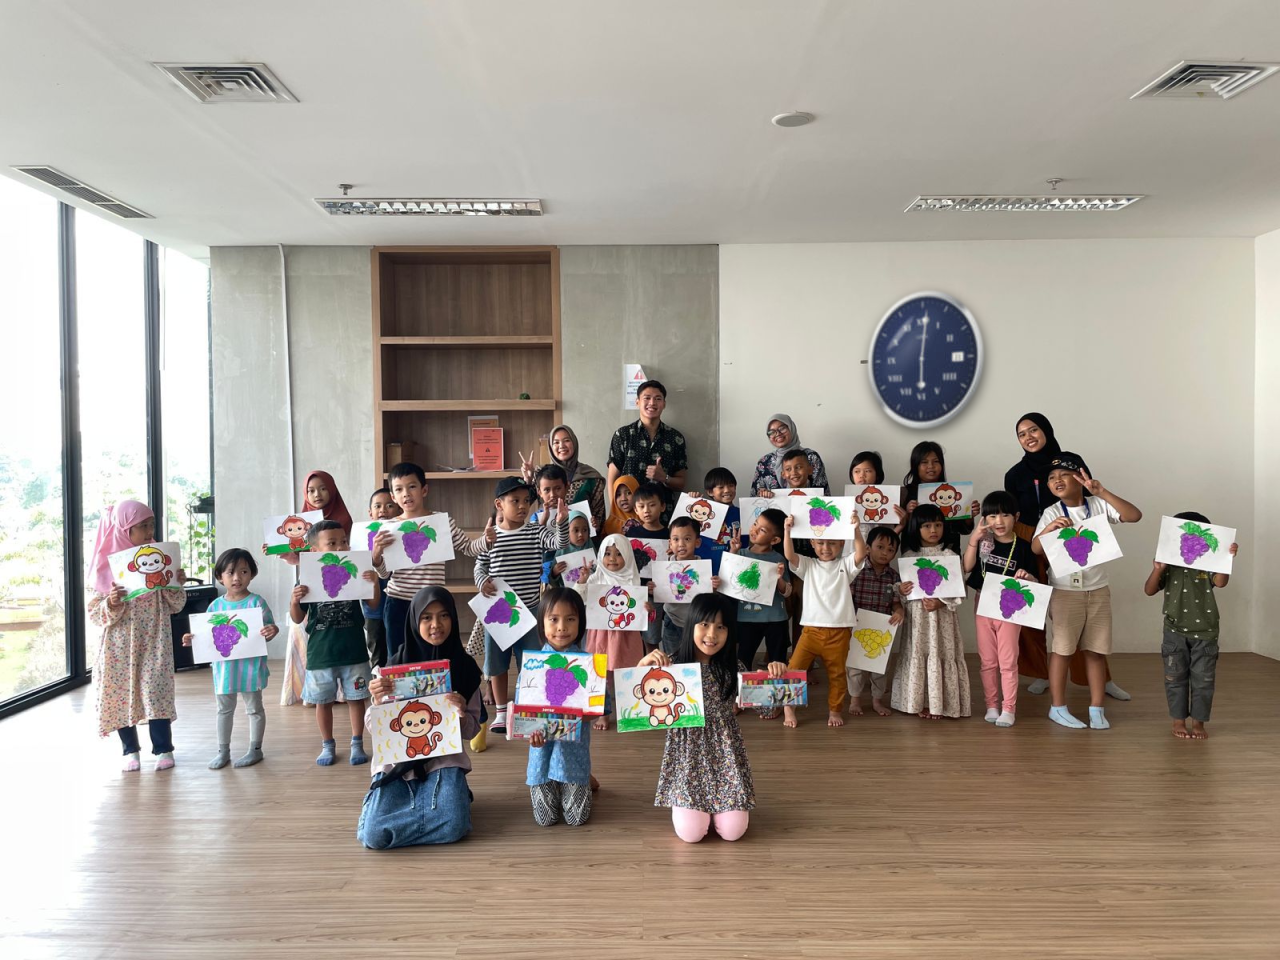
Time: h=6 m=1
